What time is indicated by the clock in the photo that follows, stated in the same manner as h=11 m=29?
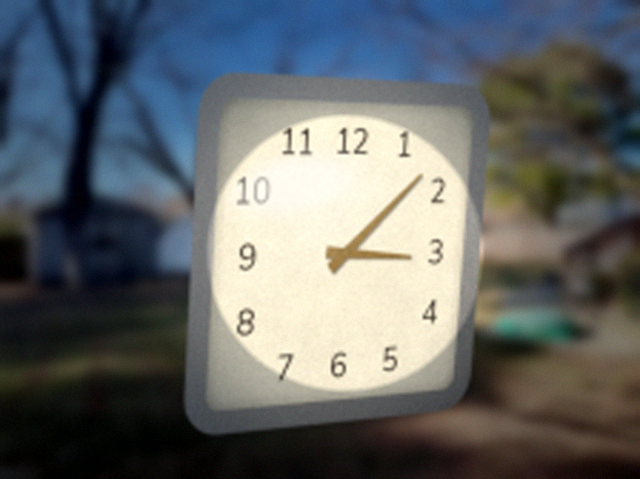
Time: h=3 m=8
